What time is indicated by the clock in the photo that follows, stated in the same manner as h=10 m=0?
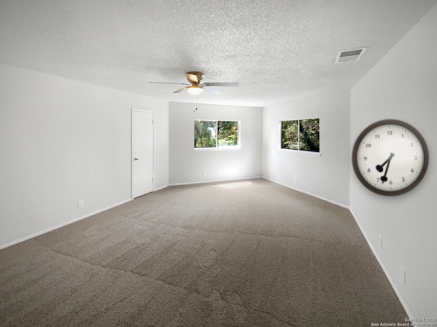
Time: h=7 m=33
